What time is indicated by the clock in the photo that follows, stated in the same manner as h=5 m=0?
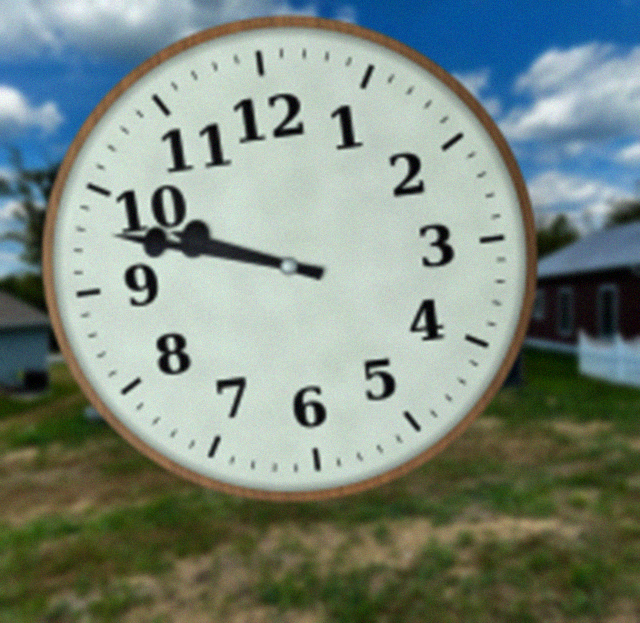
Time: h=9 m=48
